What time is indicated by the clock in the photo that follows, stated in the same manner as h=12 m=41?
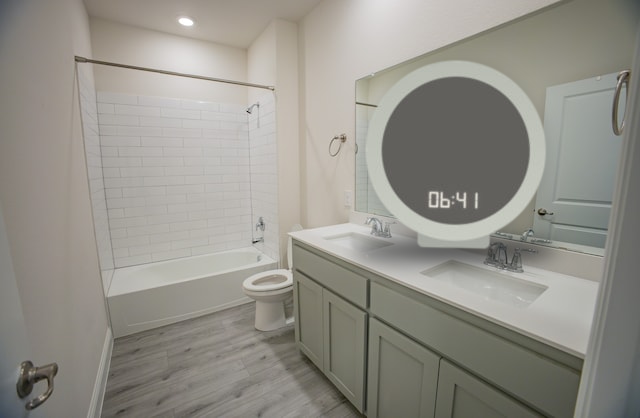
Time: h=6 m=41
